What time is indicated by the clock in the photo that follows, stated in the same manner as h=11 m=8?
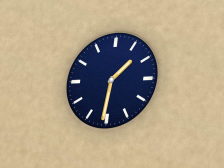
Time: h=1 m=31
